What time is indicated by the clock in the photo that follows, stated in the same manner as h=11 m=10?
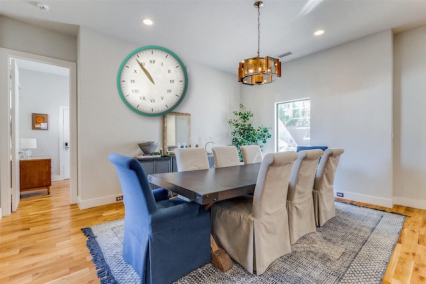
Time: h=10 m=54
